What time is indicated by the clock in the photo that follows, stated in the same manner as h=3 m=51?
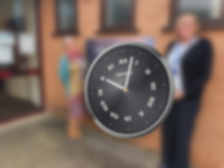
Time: h=10 m=3
